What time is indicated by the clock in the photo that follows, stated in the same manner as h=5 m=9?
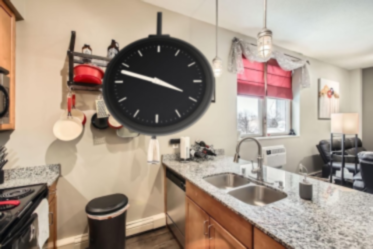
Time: h=3 m=48
